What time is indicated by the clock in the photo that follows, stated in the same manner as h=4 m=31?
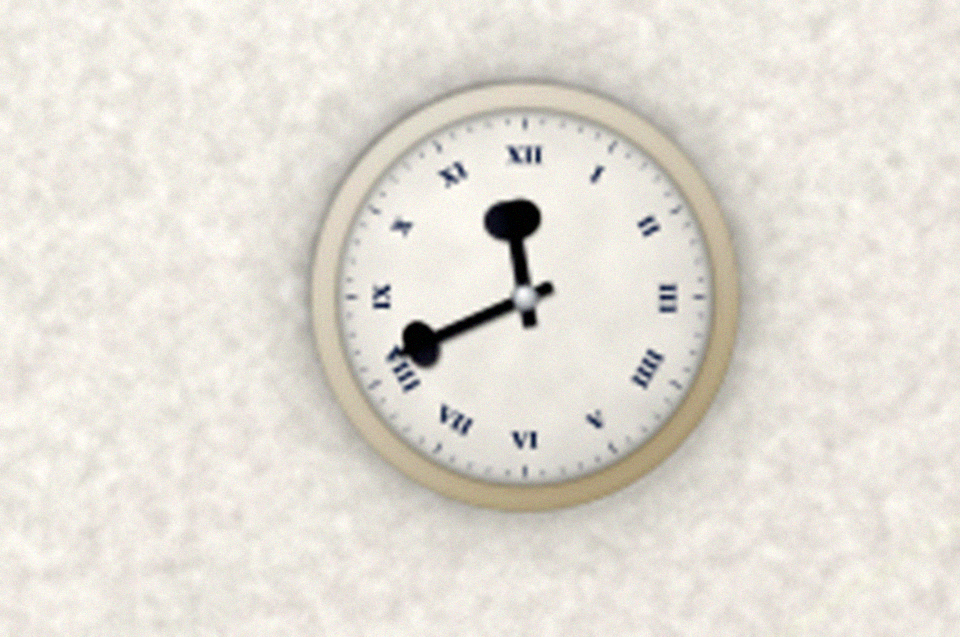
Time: h=11 m=41
